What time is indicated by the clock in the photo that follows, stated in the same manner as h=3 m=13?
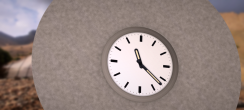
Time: h=11 m=22
